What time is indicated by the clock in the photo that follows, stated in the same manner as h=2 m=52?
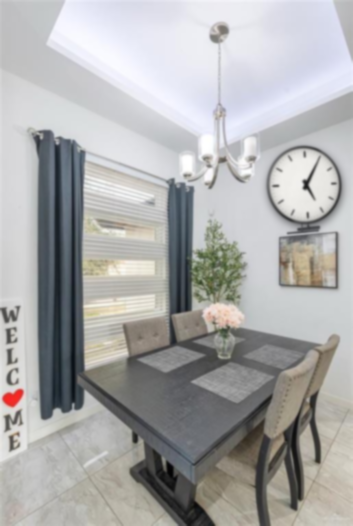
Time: h=5 m=5
